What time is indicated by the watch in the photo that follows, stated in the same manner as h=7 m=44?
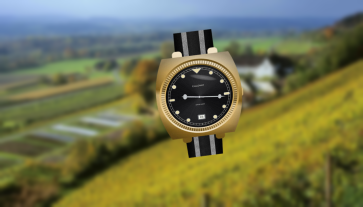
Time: h=9 m=16
